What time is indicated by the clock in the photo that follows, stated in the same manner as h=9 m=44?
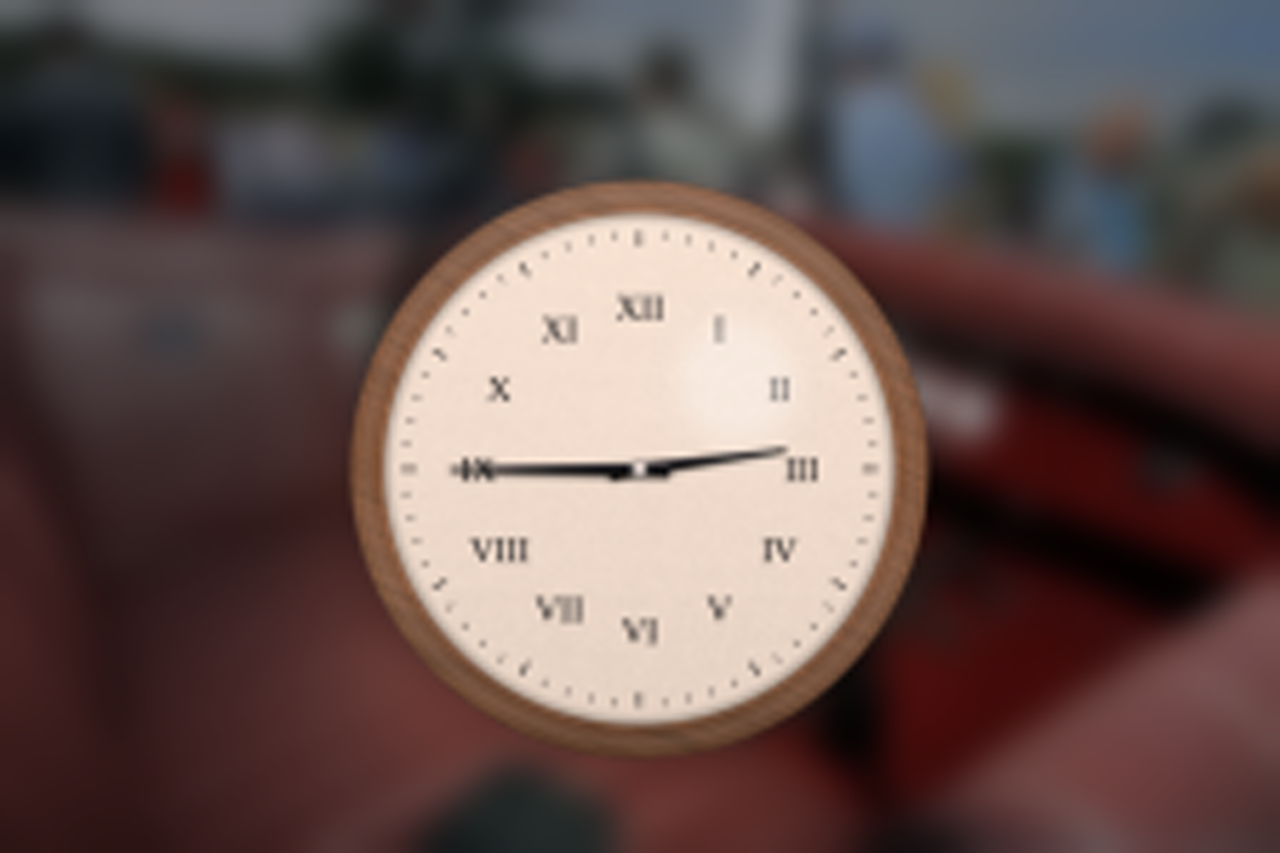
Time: h=2 m=45
